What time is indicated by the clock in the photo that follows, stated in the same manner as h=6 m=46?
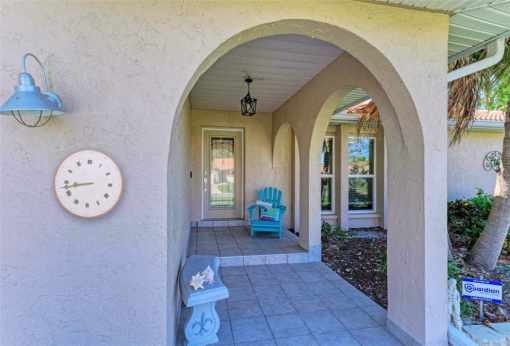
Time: h=8 m=43
